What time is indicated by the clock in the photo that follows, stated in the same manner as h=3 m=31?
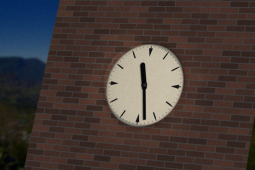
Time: h=11 m=28
